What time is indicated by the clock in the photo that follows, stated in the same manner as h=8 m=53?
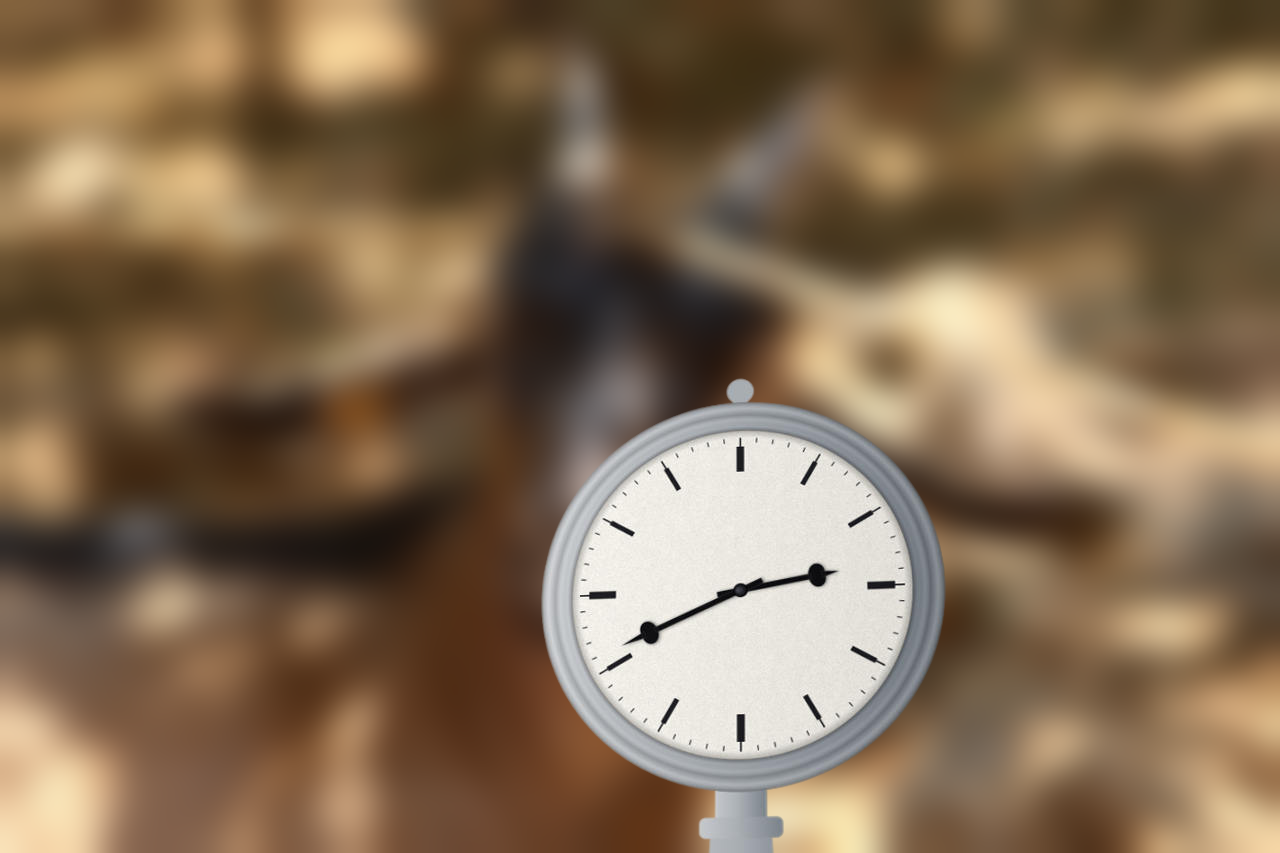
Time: h=2 m=41
